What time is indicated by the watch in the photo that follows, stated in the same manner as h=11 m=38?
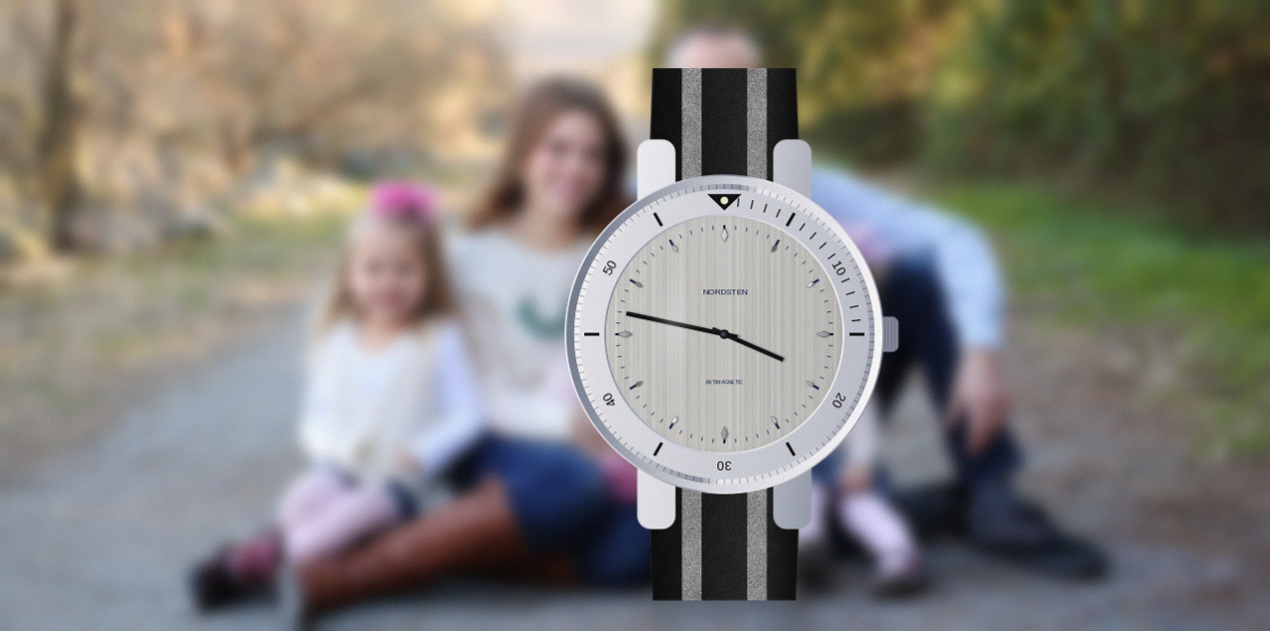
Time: h=3 m=47
